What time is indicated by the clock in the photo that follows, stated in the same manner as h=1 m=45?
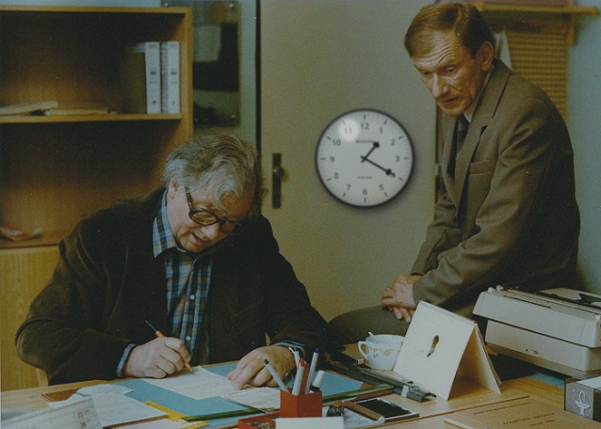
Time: h=1 m=20
